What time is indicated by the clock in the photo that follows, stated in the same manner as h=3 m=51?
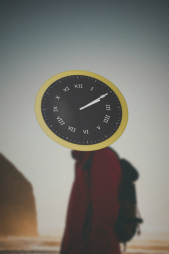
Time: h=2 m=10
